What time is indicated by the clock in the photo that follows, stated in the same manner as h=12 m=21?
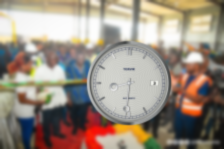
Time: h=8 m=31
